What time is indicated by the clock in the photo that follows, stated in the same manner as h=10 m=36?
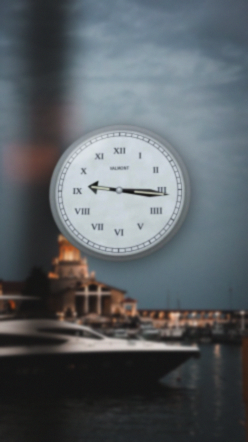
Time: h=9 m=16
